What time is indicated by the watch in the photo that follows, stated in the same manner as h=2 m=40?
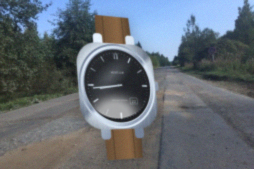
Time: h=8 m=44
